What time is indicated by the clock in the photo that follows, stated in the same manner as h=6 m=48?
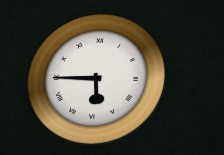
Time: h=5 m=45
